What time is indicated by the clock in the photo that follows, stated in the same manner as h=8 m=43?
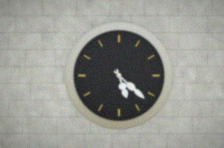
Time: h=5 m=22
